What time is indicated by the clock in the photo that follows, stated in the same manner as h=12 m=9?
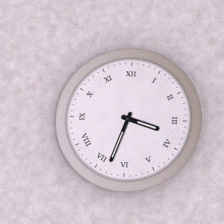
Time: h=3 m=33
